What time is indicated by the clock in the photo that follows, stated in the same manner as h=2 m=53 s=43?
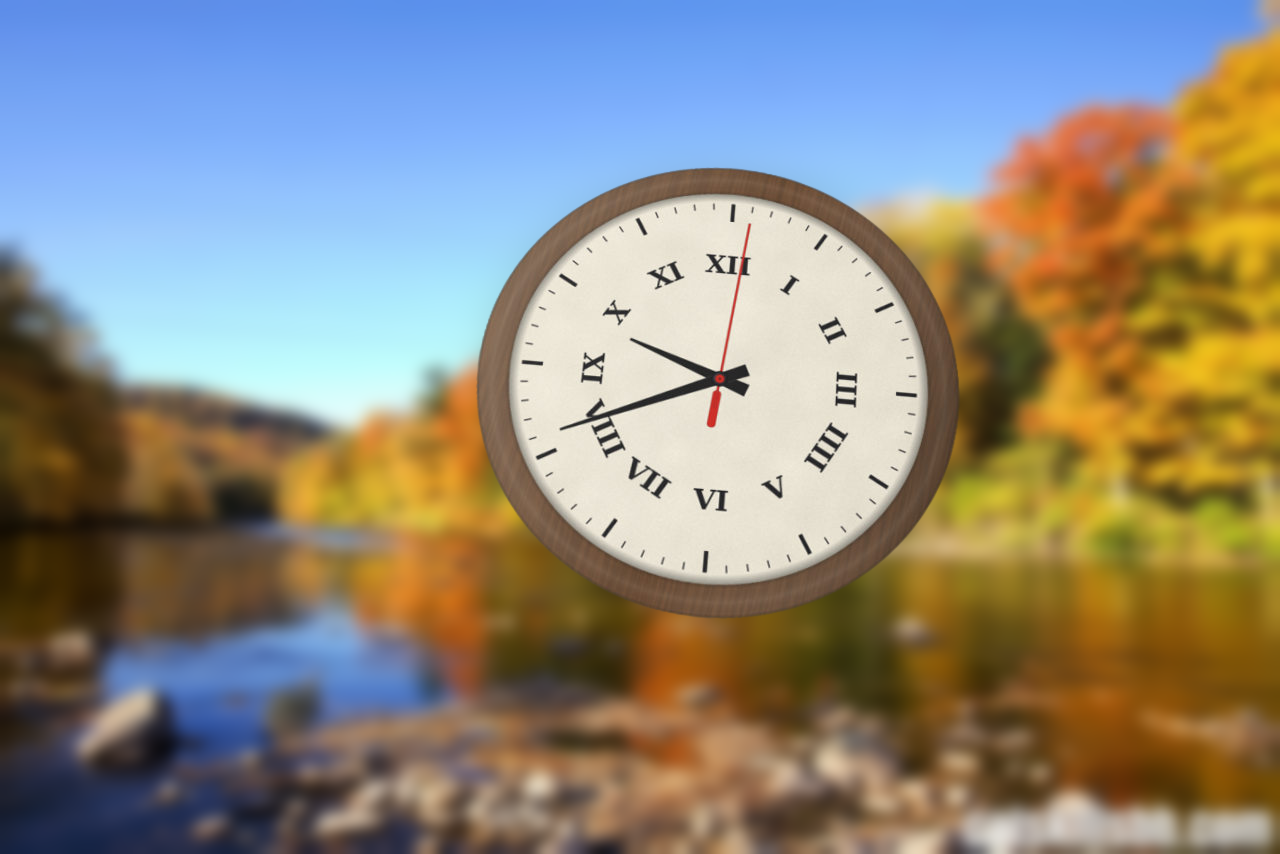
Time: h=9 m=41 s=1
